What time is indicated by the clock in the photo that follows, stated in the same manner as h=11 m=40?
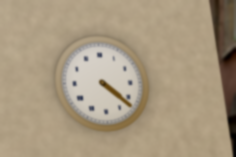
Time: h=4 m=22
